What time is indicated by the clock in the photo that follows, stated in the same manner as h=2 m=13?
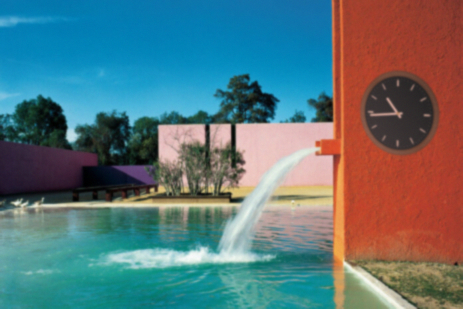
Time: h=10 m=44
